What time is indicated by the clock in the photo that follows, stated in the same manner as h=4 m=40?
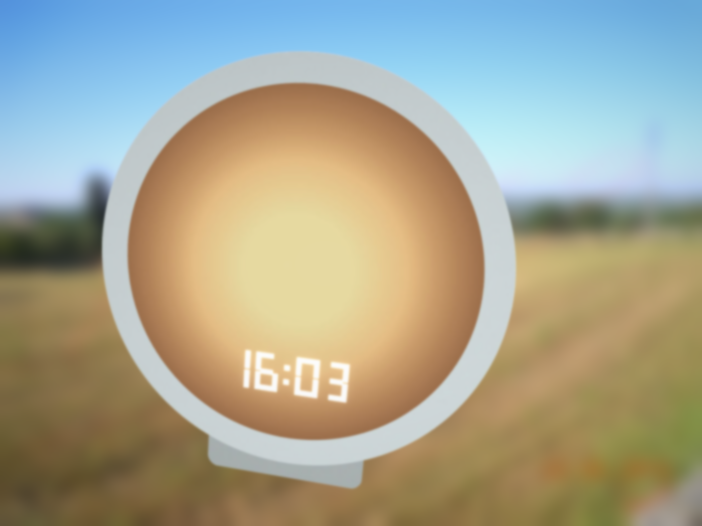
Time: h=16 m=3
